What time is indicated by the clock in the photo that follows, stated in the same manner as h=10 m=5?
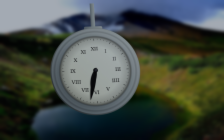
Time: h=6 m=32
